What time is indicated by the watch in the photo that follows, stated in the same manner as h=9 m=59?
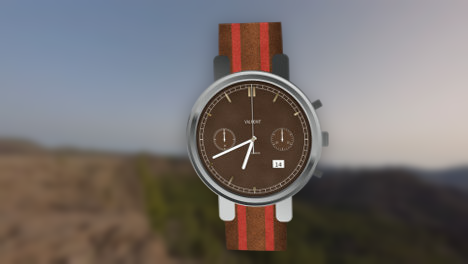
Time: h=6 m=41
